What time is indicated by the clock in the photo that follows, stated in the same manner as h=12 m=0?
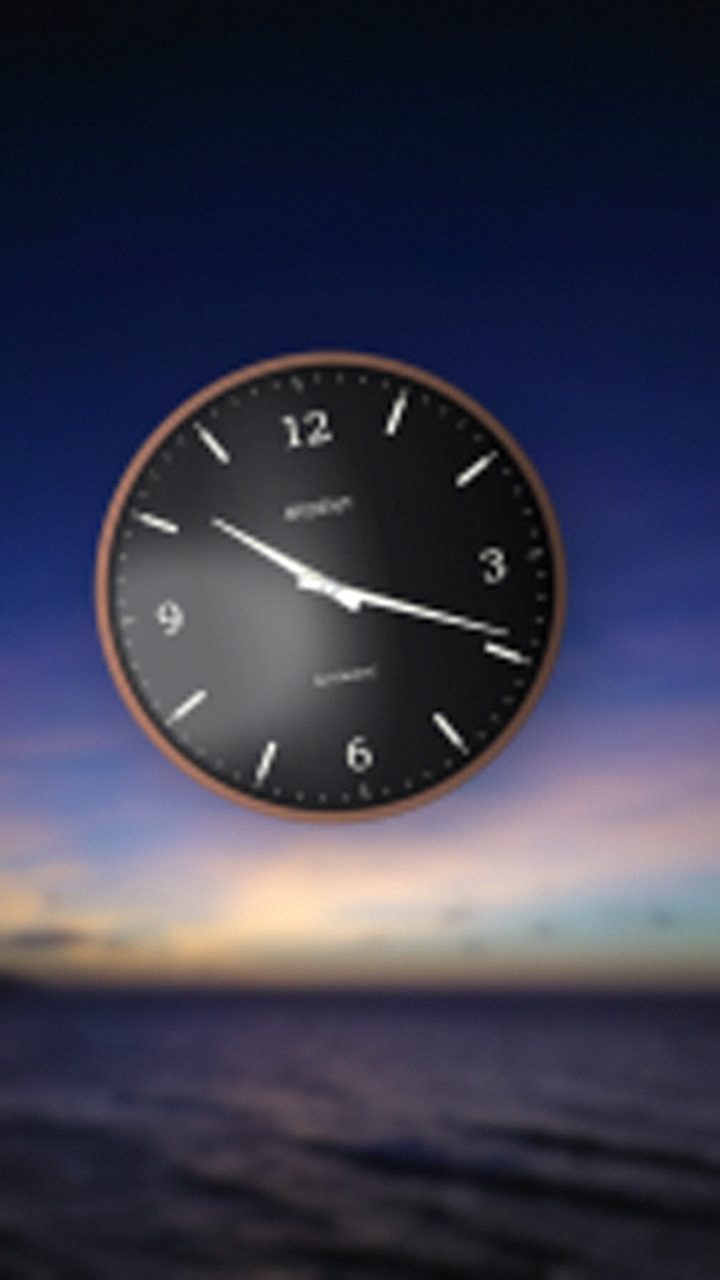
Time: h=10 m=19
